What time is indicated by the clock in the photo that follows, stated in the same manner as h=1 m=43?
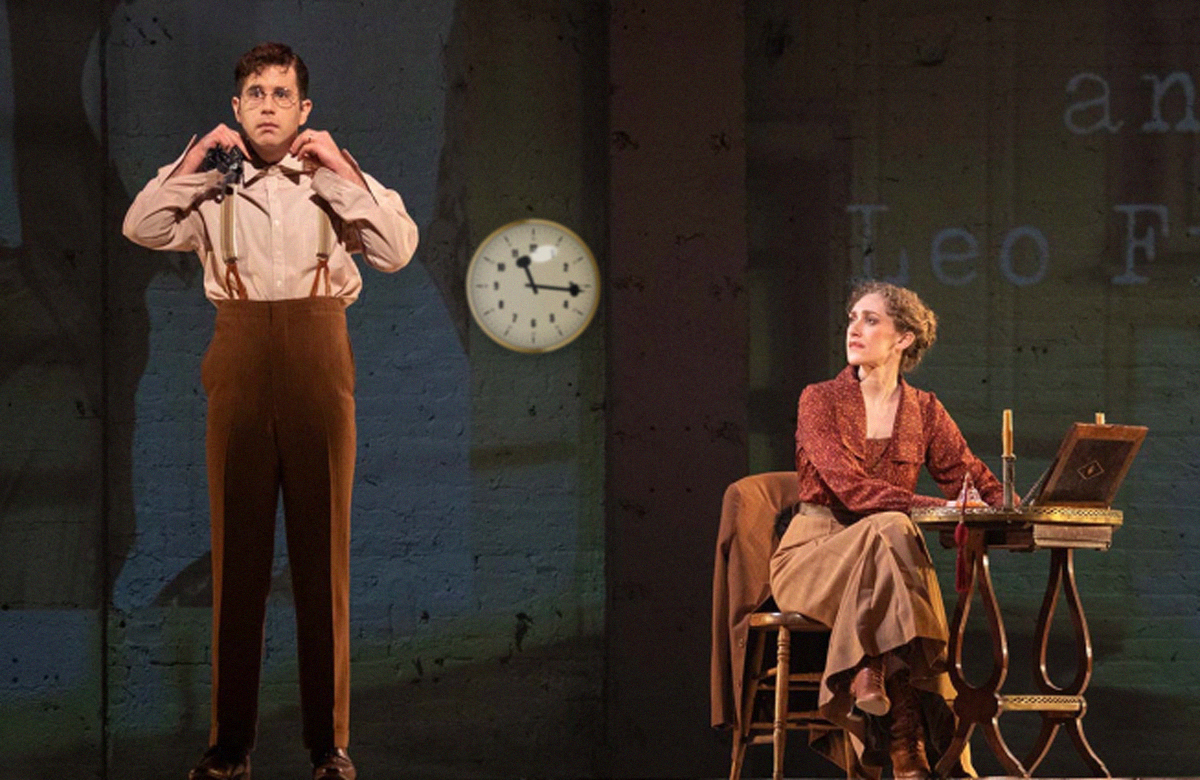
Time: h=11 m=16
